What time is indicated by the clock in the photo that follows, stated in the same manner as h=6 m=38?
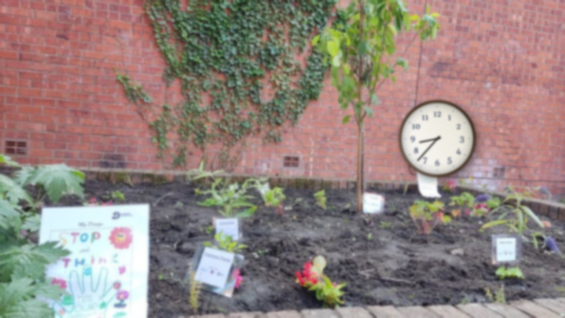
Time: h=8 m=37
